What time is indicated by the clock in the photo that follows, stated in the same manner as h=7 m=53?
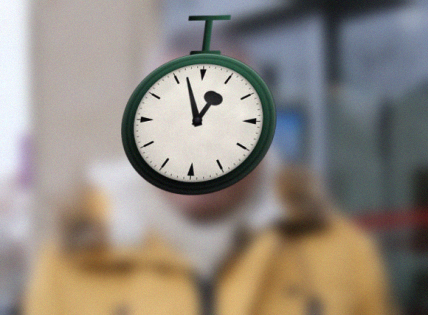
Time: h=12 m=57
